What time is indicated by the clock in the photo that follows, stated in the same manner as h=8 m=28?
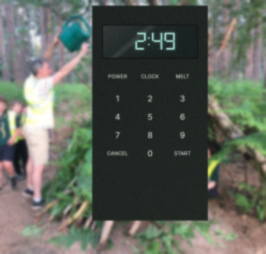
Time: h=2 m=49
